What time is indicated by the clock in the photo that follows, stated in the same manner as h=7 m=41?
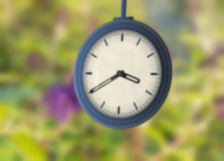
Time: h=3 m=40
